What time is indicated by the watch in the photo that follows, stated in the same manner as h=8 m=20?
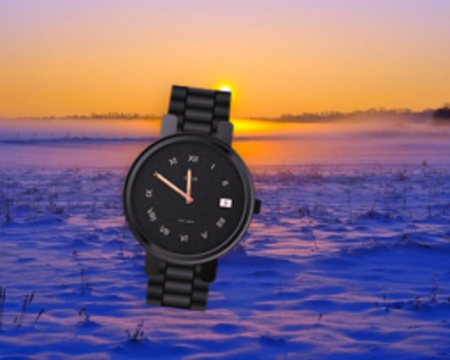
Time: h=11 m=50
